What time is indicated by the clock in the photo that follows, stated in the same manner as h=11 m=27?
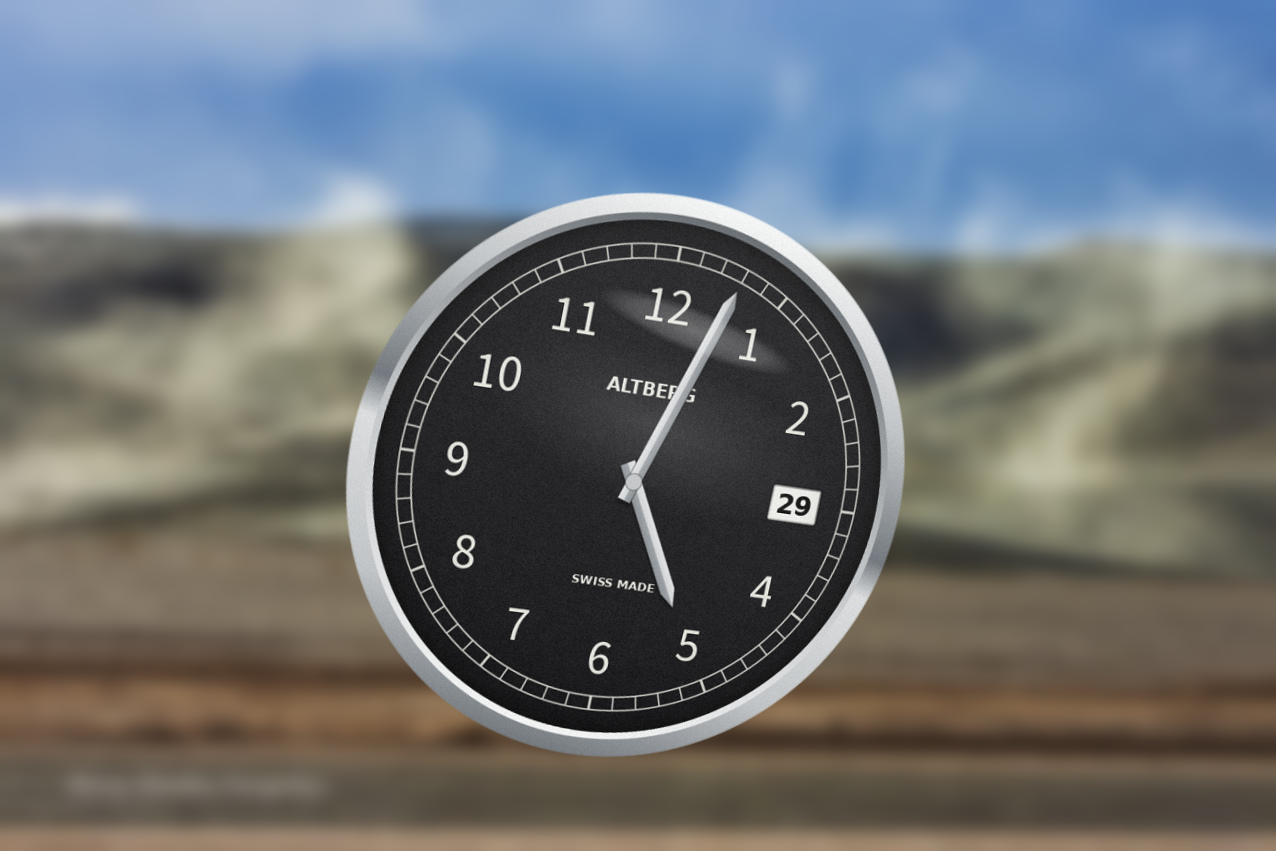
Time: h=5 m=3
